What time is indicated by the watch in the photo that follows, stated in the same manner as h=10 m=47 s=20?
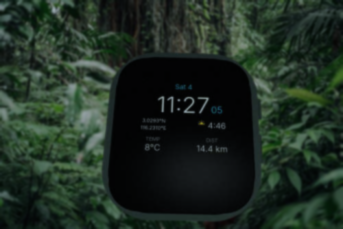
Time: h=11 m=27 s=5
